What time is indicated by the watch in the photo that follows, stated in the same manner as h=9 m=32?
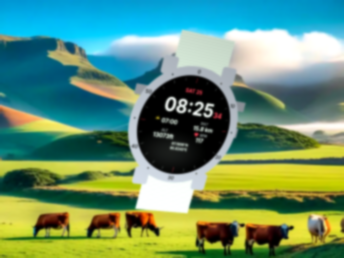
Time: h=8 m=25
